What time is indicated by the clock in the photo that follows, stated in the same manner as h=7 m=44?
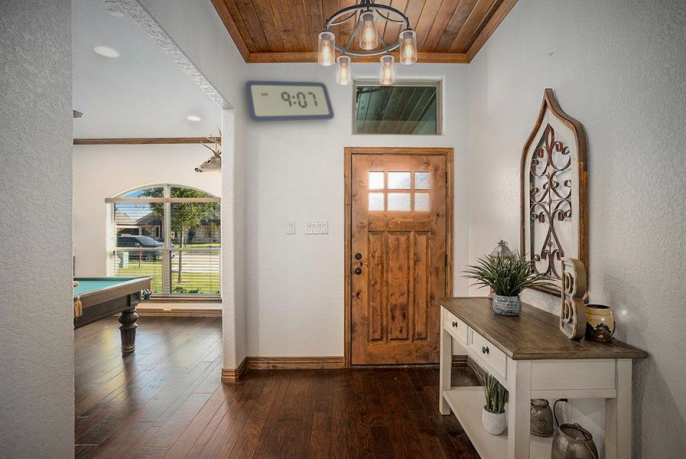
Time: h=9 m=7
